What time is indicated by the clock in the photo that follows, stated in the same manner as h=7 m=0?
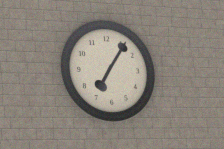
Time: h=7 m=6
